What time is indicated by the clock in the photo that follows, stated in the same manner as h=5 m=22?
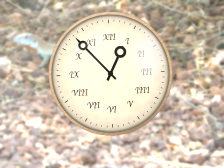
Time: h=12 m=53
